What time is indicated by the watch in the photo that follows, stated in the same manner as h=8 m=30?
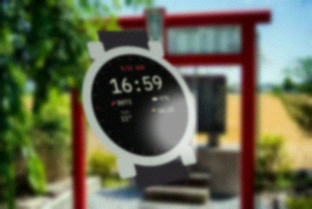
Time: h=16 m=59
